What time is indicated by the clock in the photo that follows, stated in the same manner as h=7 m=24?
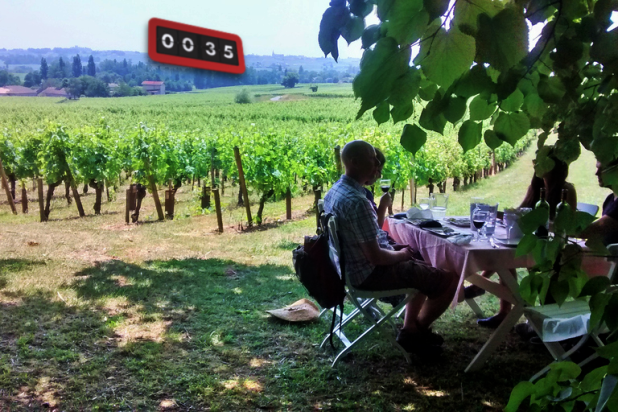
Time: h=0 m=35
